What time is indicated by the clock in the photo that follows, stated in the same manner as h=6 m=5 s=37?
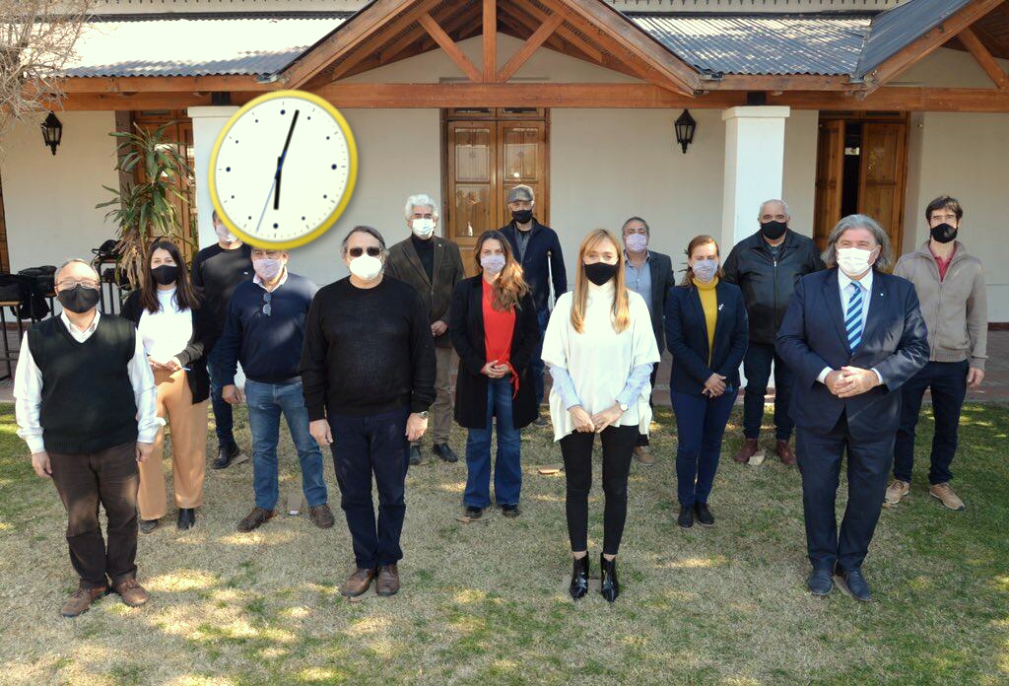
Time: h=6 m=2 s=33
